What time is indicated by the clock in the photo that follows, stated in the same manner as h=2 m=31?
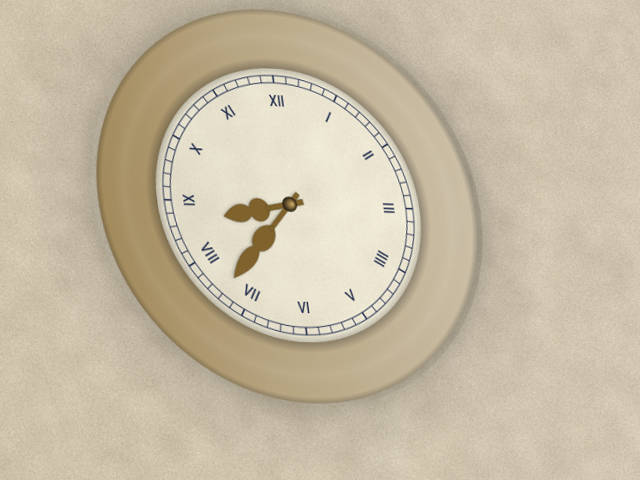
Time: h=8 m=37
